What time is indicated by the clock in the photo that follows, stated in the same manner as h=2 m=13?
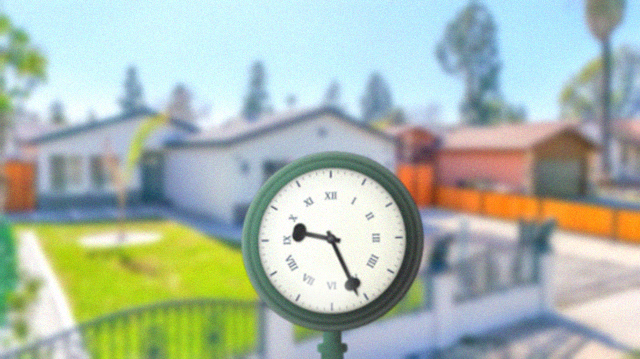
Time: h=9 m=26
